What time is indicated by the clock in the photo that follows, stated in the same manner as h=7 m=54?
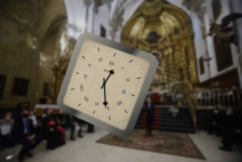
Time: h=12 m=26
